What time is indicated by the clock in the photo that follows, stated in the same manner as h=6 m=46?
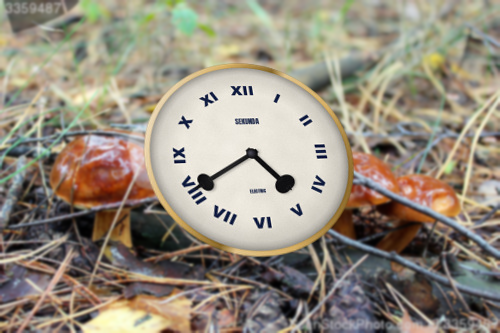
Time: h=4 m=40
